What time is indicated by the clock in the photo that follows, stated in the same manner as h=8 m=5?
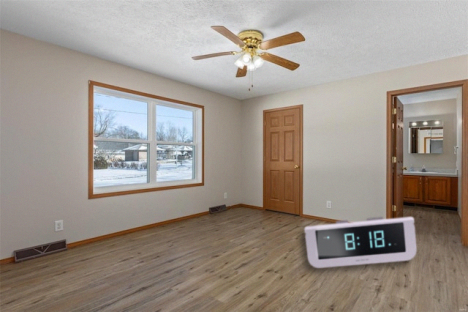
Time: h=8 m=18
